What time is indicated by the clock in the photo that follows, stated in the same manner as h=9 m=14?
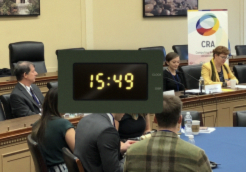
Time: h=15 m=49
